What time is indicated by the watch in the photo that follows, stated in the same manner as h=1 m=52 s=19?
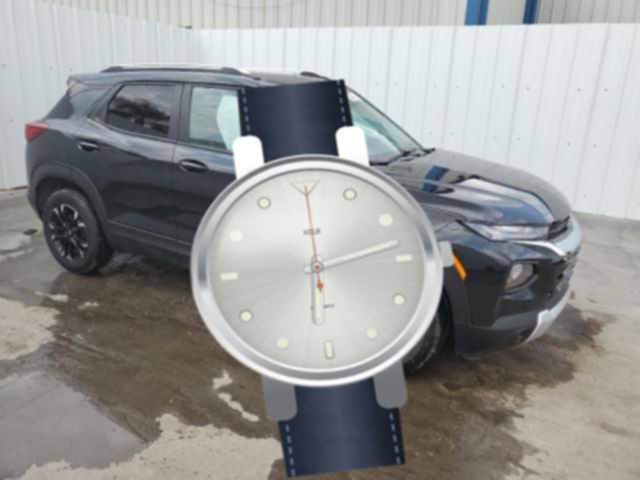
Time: h=6 m=13 s=0
